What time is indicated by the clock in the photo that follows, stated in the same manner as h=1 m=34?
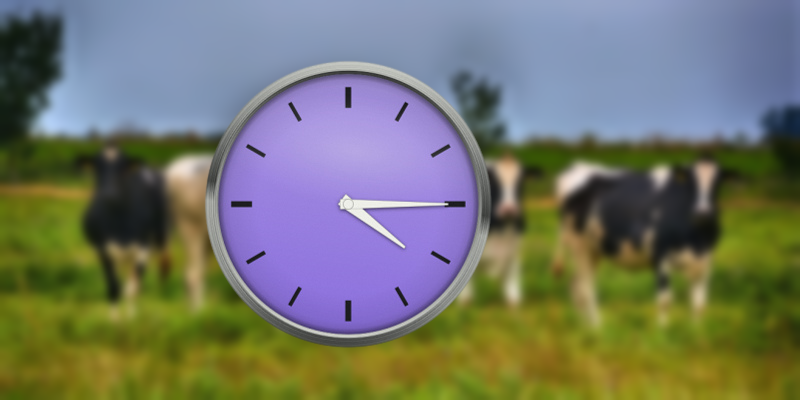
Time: h=4 m=15
